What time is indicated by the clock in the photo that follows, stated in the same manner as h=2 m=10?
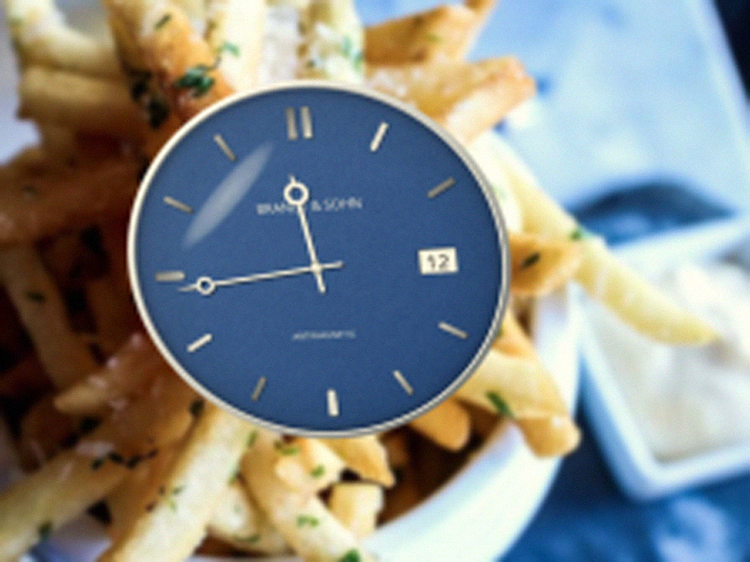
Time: h=11 m=44
